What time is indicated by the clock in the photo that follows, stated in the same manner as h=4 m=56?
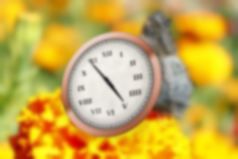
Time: h=4 m=54
